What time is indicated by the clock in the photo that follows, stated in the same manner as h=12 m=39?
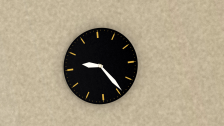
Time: h=9 m=24
